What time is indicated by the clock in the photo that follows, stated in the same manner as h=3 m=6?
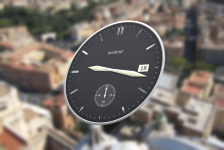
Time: h=9 m=17
